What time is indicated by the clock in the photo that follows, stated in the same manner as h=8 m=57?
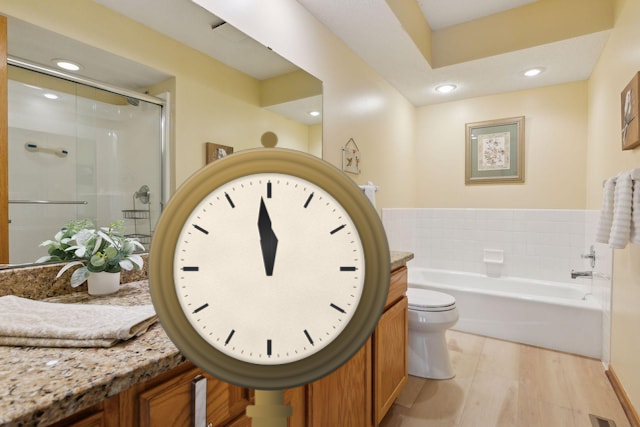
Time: h=11 m=59
